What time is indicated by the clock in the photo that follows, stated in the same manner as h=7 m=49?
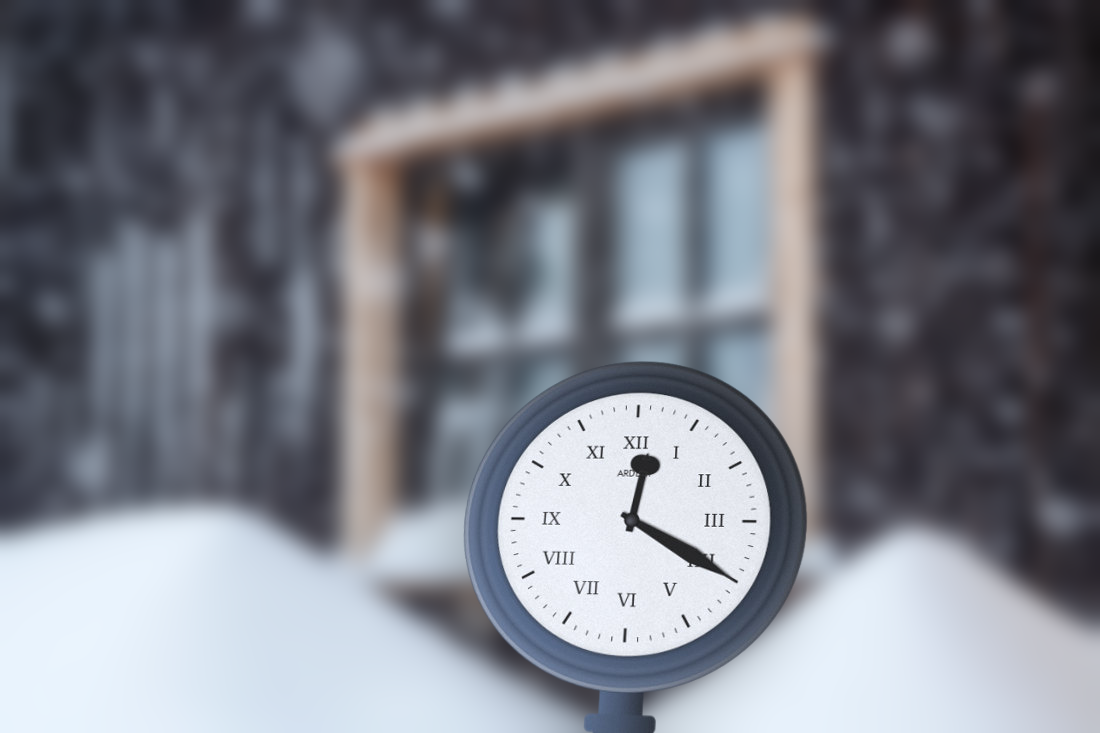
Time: h=12 m=20
